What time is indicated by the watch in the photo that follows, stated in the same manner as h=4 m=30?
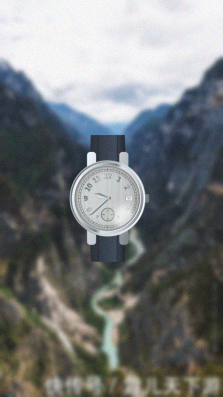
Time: h=9 m=38
